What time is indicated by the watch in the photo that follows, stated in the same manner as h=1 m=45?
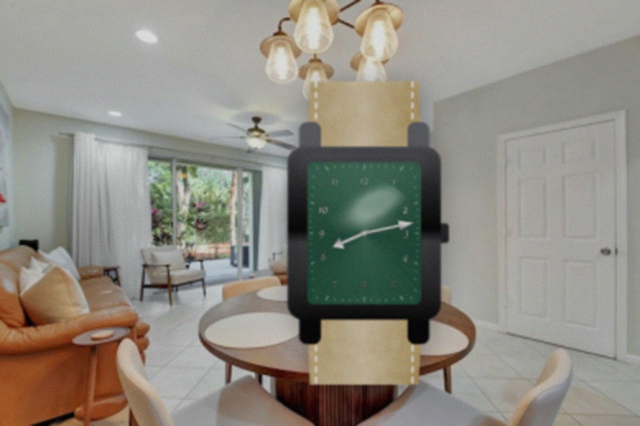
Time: h=8 m=13
